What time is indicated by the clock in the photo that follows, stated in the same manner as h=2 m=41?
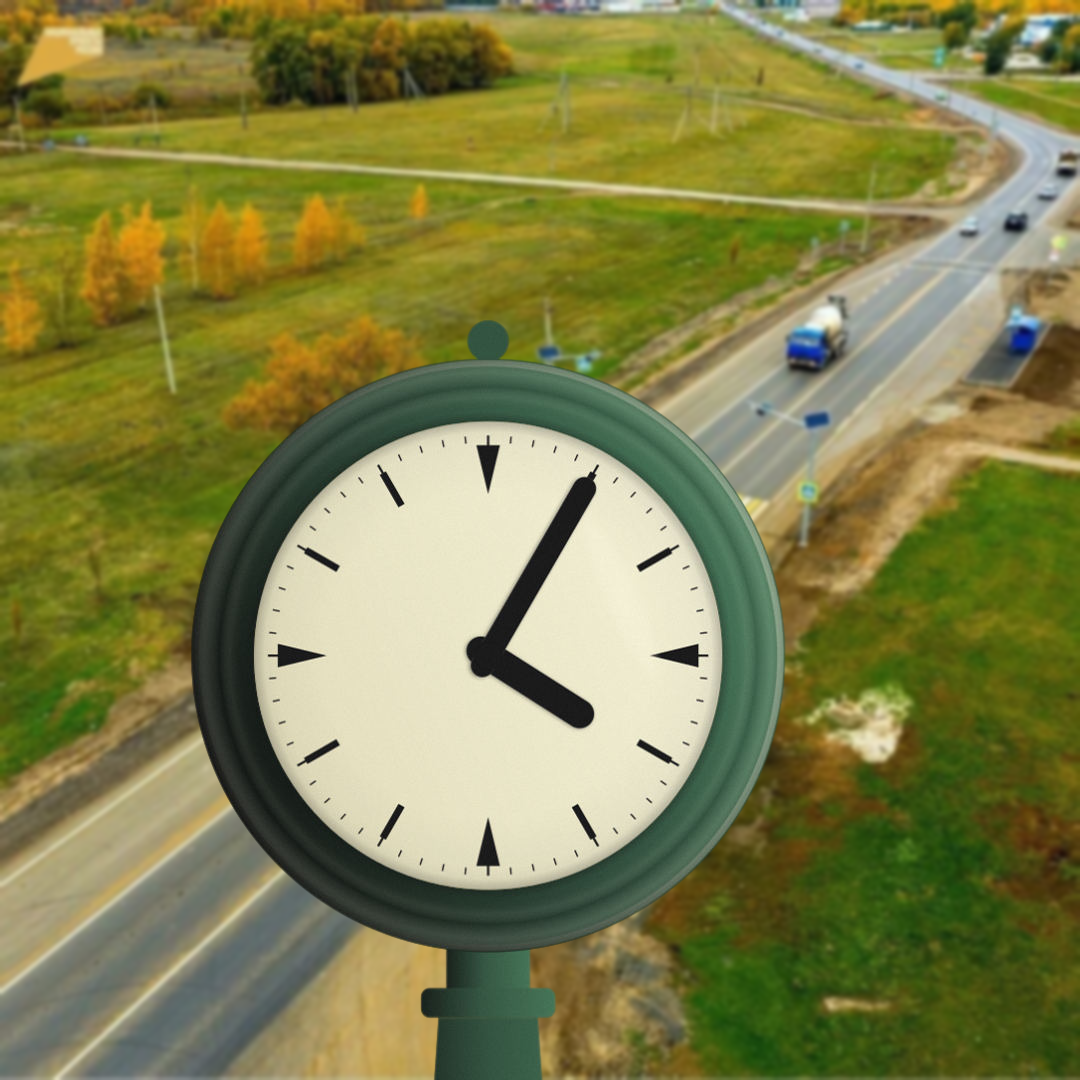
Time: h=4 m=5
